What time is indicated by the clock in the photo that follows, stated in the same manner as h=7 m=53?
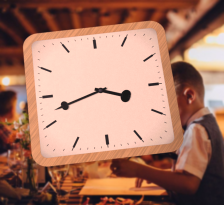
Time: h=3 m=42
